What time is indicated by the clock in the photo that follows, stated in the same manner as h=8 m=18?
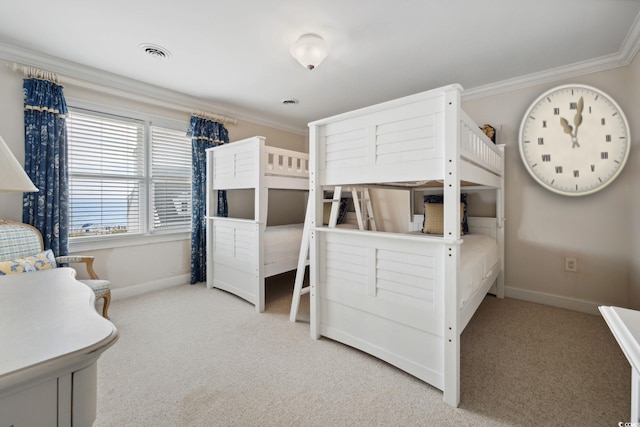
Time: h=11 m=2
